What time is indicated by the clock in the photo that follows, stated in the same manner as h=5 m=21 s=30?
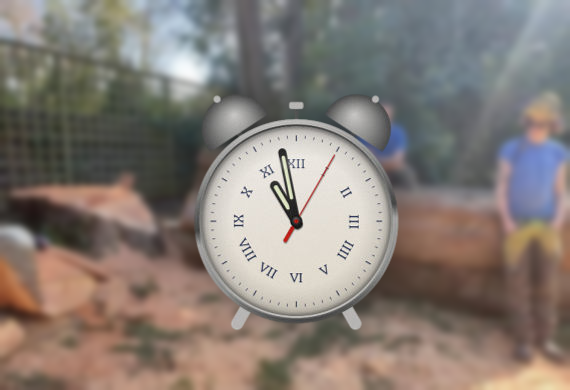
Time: h=10 m=58 s=5
